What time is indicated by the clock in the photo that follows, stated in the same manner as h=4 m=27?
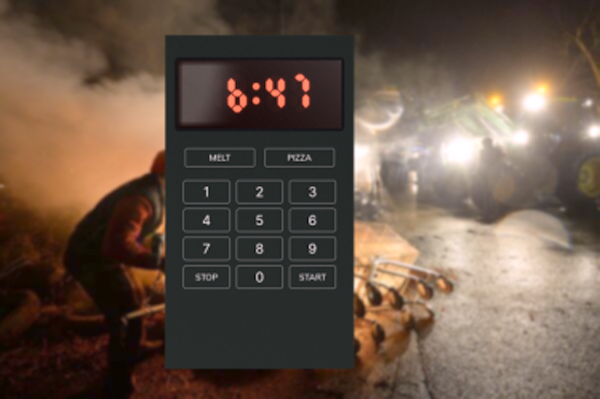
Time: h=6 m=47
